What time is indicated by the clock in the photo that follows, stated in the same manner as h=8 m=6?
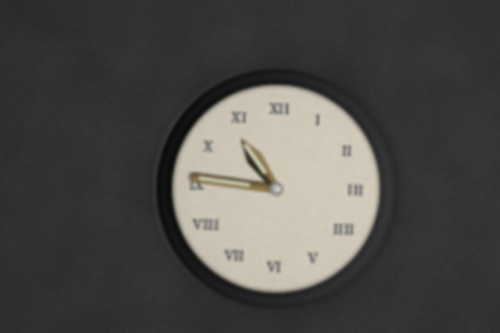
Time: h=10 m=46
